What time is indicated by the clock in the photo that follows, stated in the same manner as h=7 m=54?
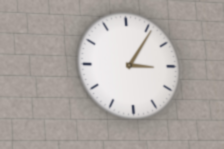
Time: h=3 m=6
